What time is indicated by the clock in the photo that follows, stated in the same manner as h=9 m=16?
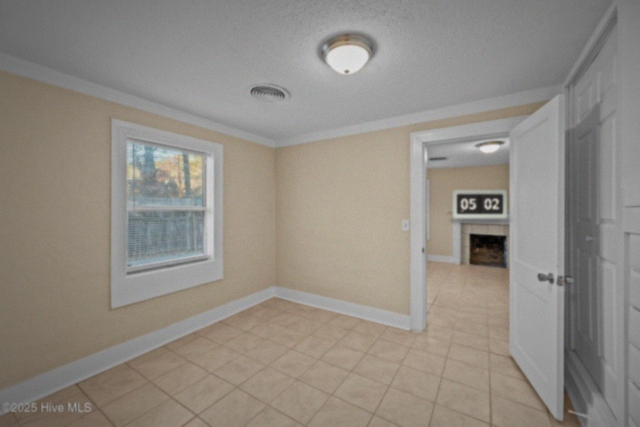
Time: h=5 m=2
